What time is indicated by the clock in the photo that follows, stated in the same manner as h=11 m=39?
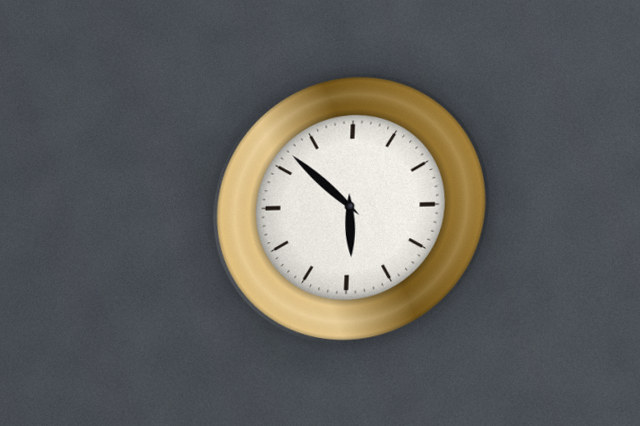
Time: h=5 m=52
